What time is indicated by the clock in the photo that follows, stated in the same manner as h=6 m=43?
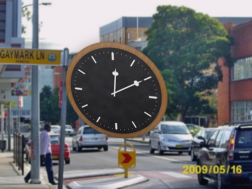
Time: h=12 m=10
